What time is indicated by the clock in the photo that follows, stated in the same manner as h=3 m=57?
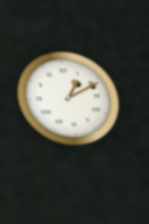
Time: h=1 m=11
